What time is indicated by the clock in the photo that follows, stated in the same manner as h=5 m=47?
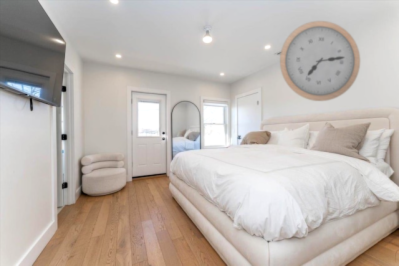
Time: h=7 m=13
